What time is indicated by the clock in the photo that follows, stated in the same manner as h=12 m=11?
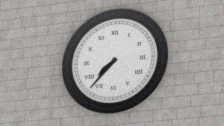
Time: h=7 m=37
